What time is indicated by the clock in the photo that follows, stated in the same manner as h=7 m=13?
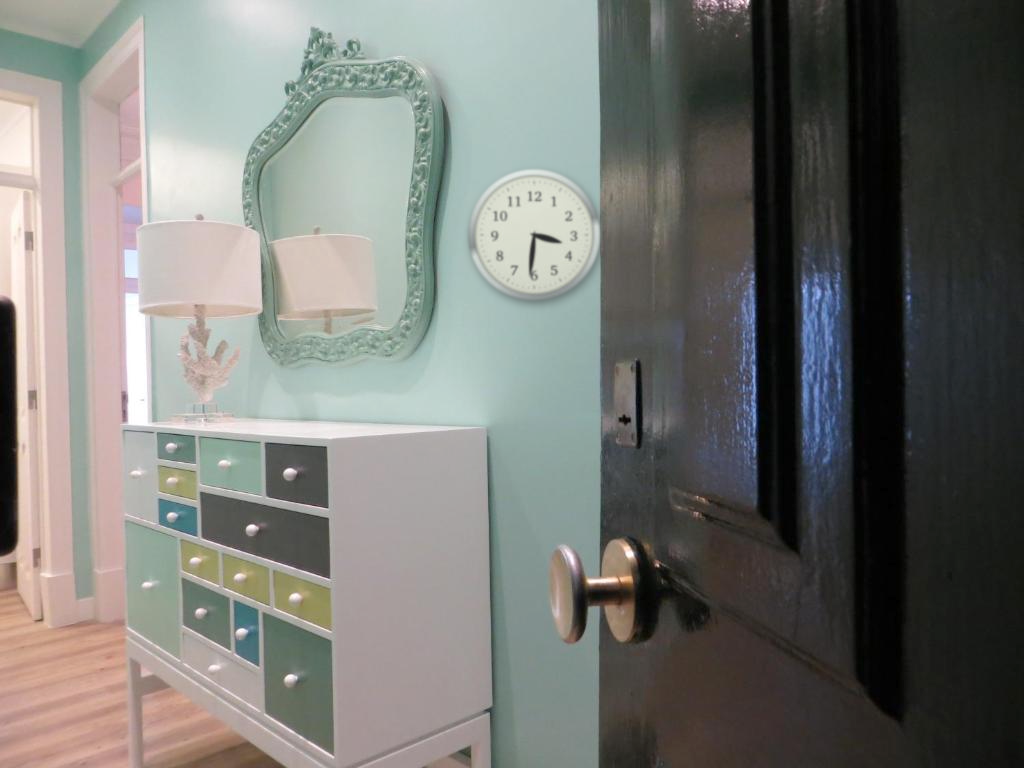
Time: h=3 m=31
